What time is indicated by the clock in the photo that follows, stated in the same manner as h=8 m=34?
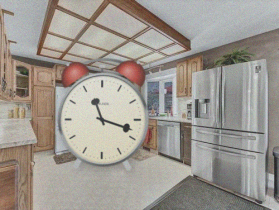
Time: h=11 m=18
